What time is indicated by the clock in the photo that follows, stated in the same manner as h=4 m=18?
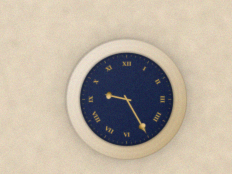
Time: h=9 m=25
